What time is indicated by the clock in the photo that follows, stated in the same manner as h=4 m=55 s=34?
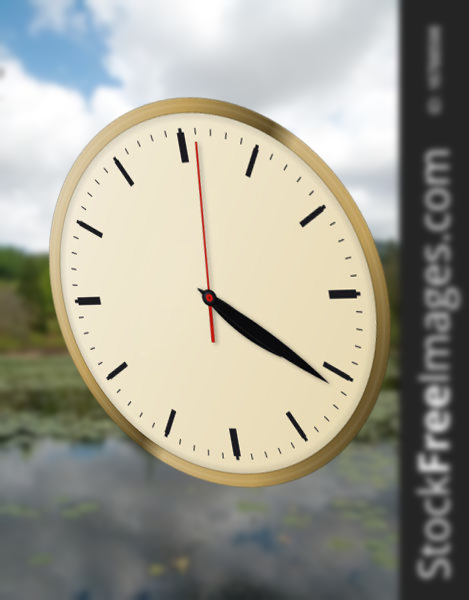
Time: h=4 m=21 s=1
